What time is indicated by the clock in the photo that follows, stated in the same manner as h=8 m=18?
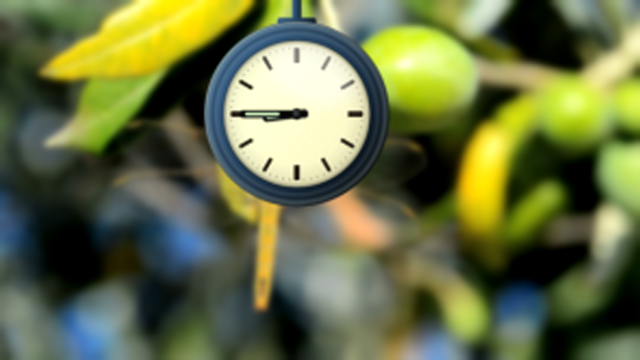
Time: h=8 m=45
